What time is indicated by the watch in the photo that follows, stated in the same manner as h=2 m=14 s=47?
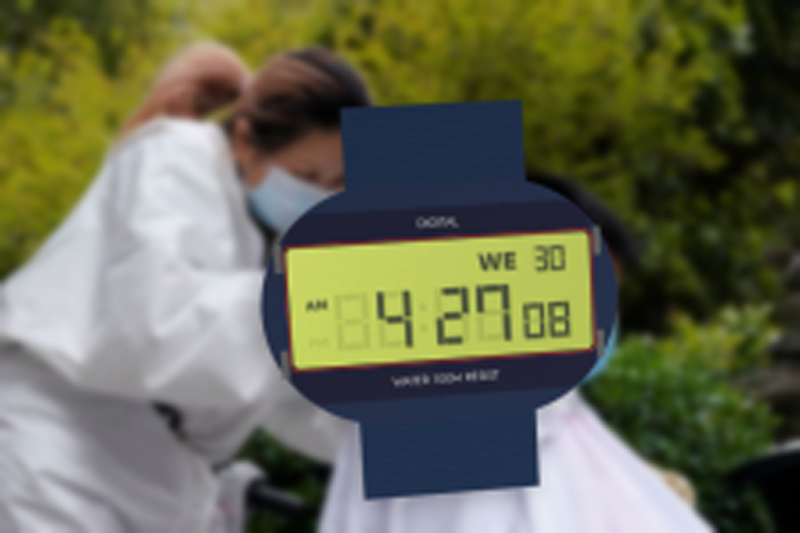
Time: h=4 m=27 s=8
